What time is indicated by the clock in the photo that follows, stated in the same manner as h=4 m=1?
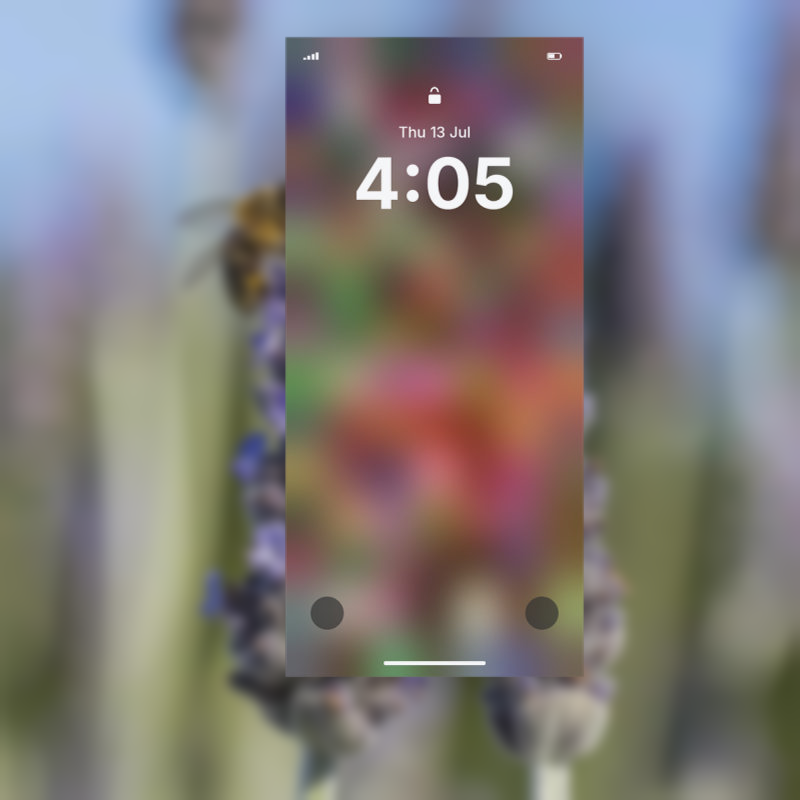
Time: h=4 m=5
